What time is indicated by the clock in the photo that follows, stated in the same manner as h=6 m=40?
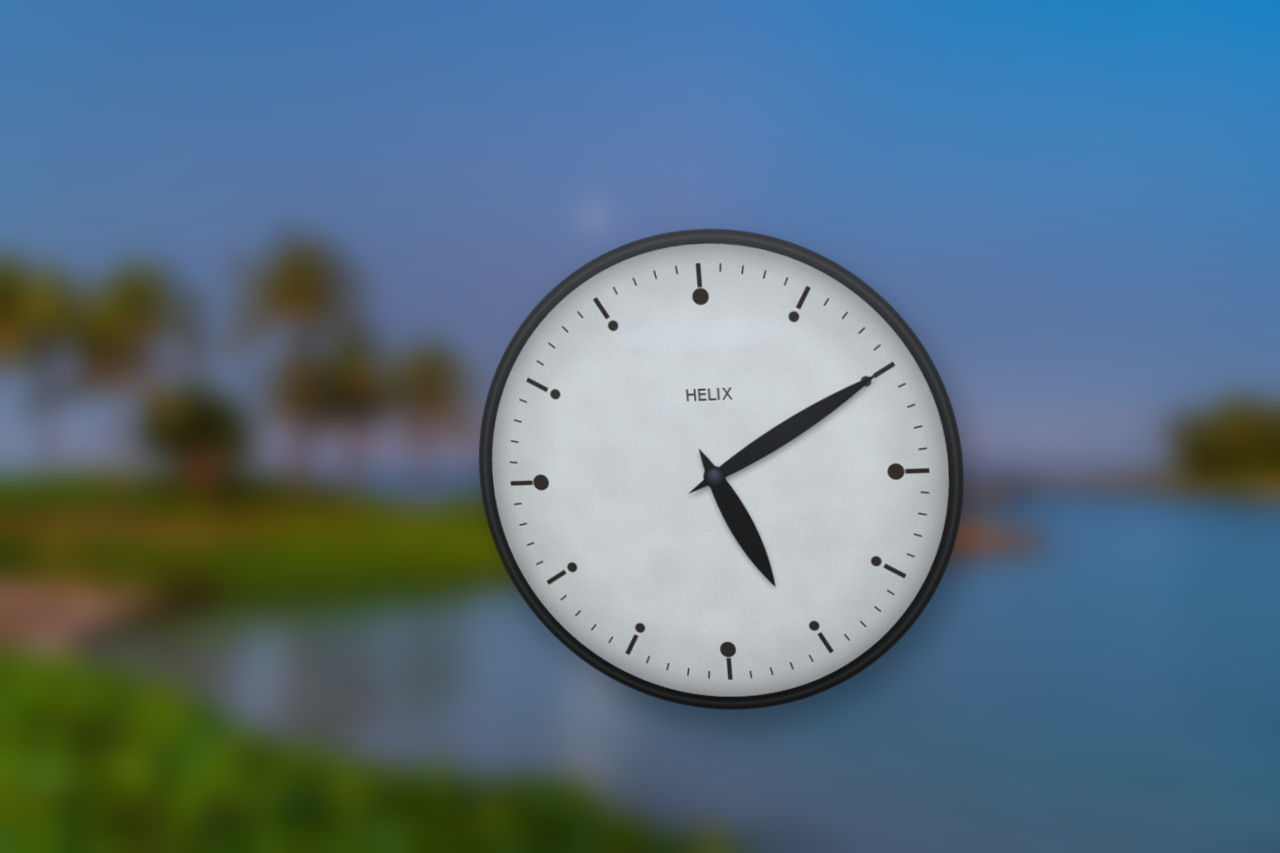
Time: h=5 m=10
